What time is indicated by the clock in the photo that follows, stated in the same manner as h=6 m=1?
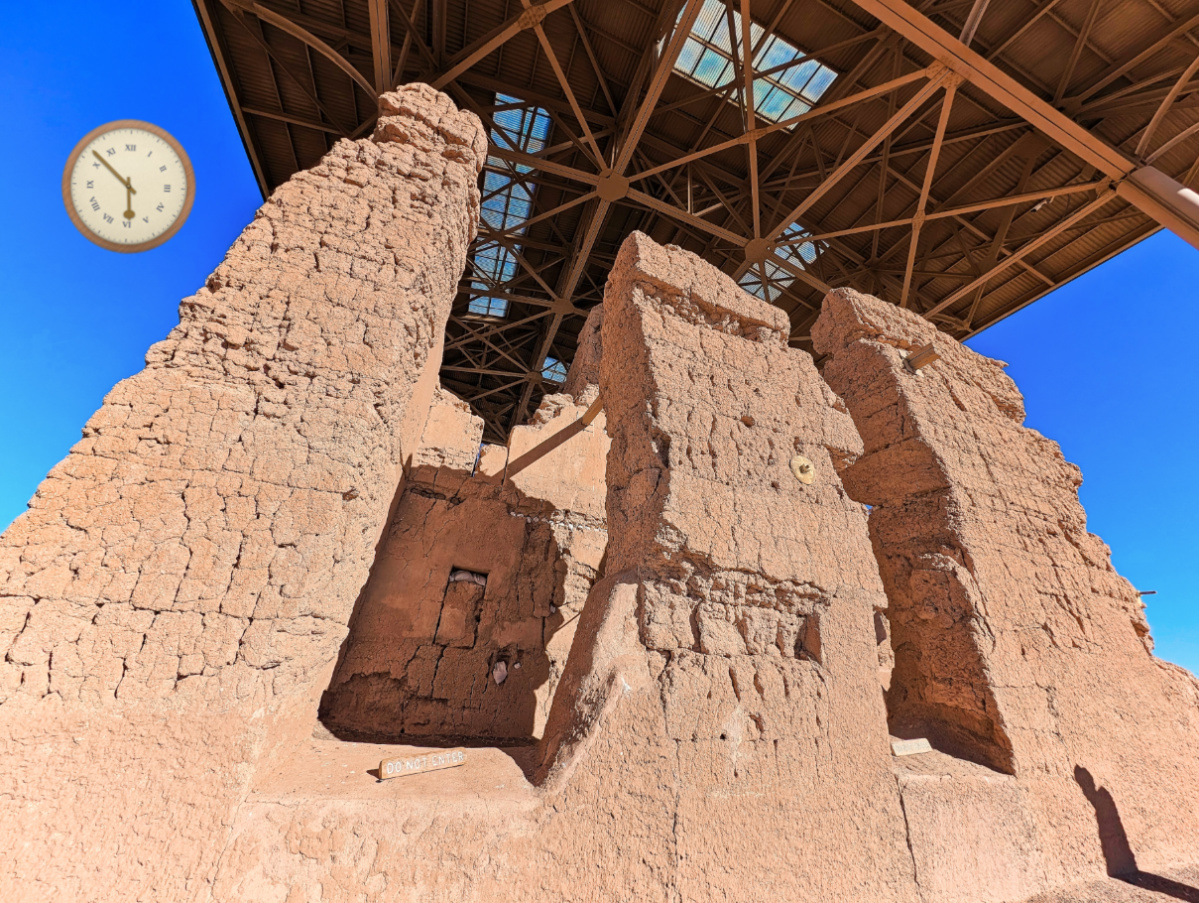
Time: h=5 m=52
